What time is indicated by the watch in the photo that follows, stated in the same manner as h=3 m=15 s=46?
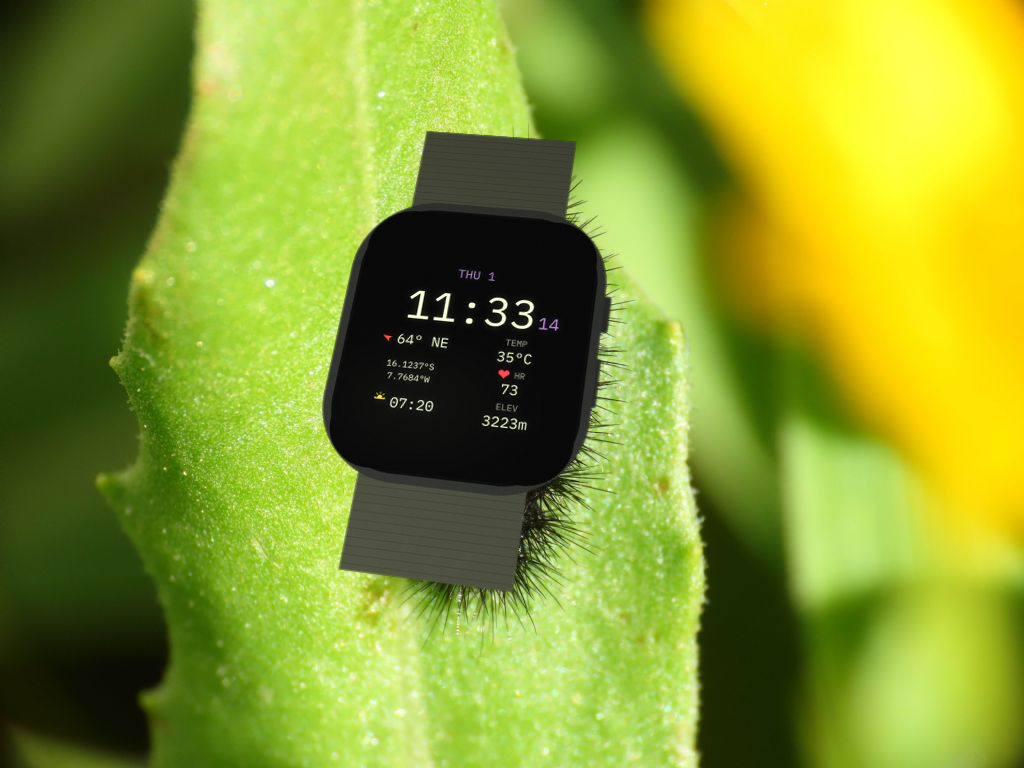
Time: h=11 m=33 s=14
